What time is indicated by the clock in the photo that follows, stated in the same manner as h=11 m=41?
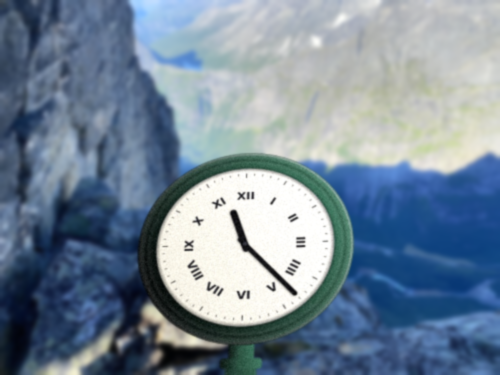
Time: h=11 m=23
